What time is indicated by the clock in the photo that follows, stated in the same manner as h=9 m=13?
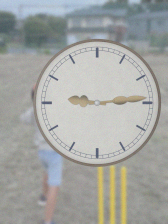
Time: h=9 m=14
